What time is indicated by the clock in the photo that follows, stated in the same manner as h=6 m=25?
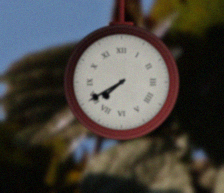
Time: h=7 m=40
